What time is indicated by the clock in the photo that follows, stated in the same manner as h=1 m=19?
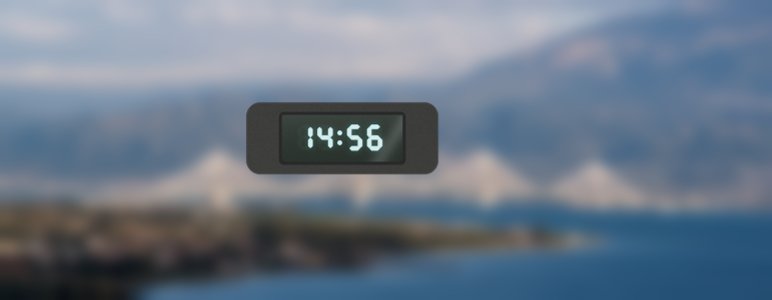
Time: h=14 m=56
